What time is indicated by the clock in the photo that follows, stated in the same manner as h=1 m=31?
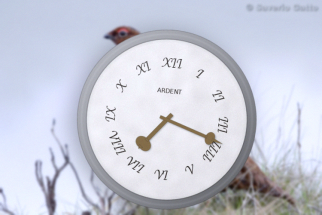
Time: h=7 m=18
